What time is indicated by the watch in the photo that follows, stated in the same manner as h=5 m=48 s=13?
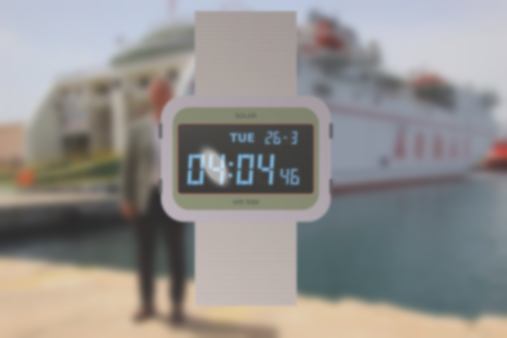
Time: h=4 m=4 s=46
